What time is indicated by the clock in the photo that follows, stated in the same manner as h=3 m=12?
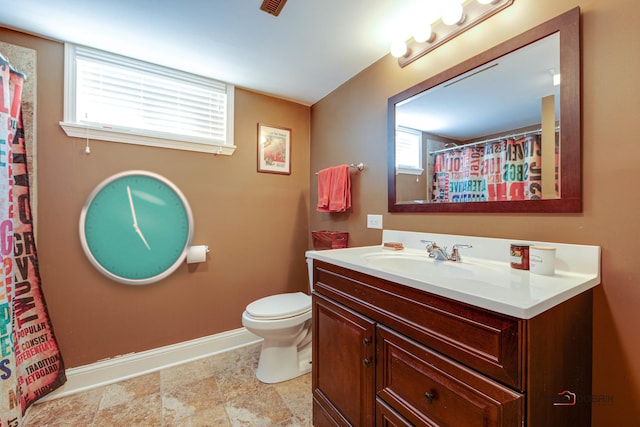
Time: h=4 m=58
